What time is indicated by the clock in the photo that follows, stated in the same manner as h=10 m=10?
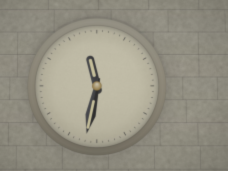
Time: h=11 m=32
